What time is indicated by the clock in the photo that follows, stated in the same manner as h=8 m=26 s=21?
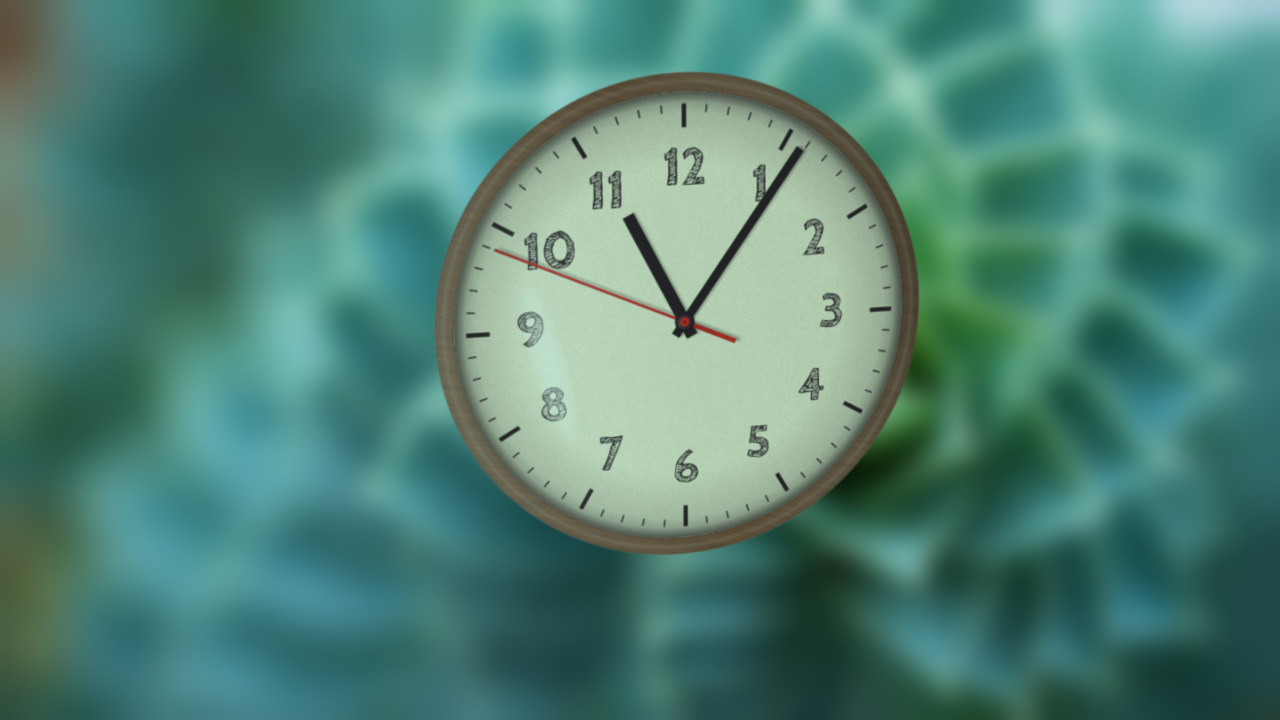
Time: h=11 m=5 s=49
